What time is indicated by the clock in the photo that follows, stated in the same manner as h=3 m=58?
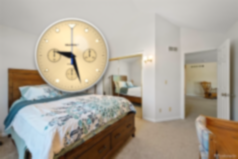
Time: h=9 m=27
